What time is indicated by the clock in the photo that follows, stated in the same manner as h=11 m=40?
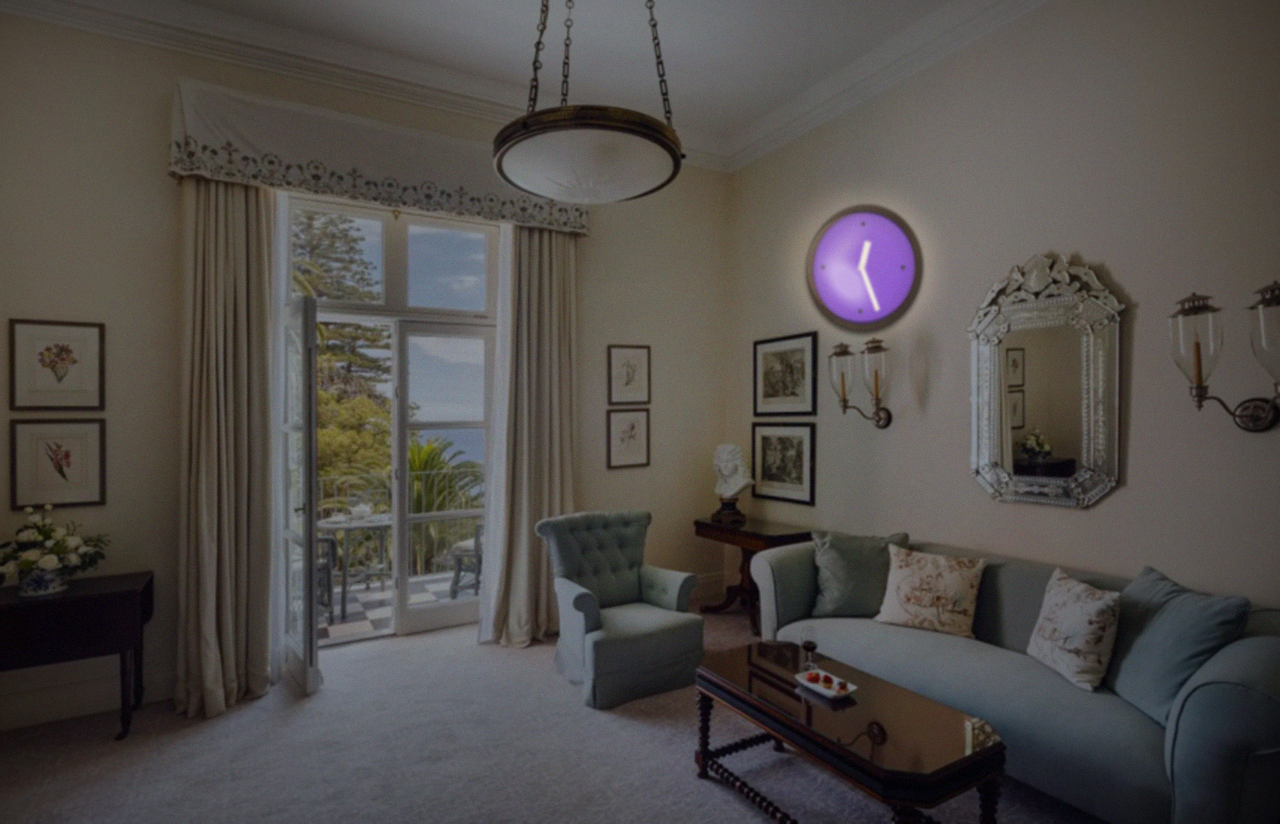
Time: h=12 m=26
